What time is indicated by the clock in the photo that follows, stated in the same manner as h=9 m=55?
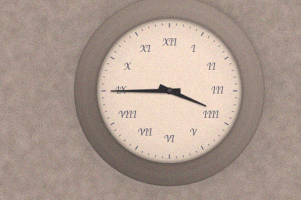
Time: h=3 m=45
